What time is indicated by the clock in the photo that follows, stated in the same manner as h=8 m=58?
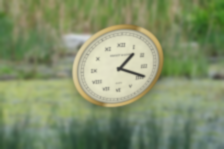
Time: h=1 m=19
